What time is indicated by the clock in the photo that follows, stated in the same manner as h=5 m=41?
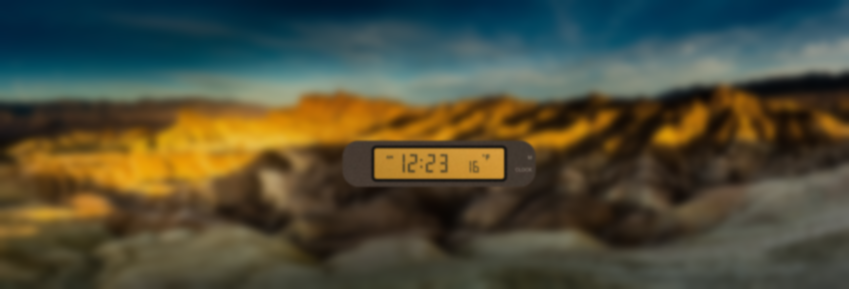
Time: h=12 m=23
